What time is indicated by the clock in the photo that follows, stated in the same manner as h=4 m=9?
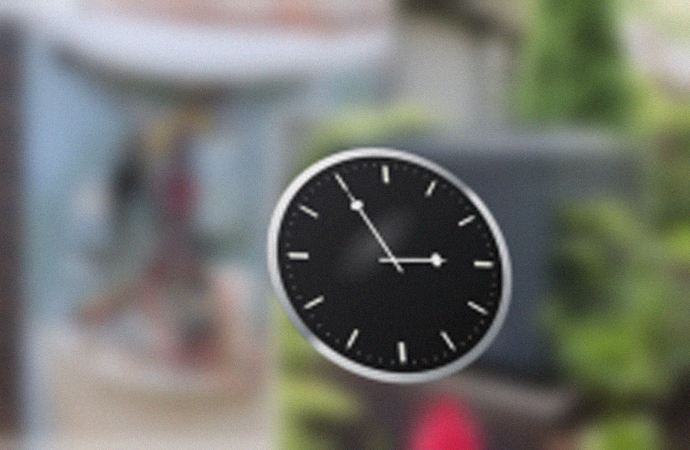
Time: h=2 m=55
